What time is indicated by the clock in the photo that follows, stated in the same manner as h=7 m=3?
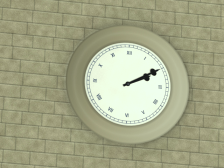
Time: h=2 m=10
